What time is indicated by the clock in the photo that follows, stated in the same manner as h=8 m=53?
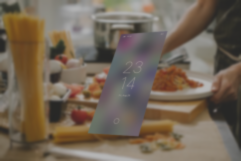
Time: h=23 m=14
